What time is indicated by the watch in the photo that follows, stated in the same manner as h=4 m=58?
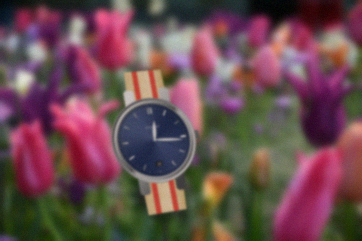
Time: h=12 m=16
